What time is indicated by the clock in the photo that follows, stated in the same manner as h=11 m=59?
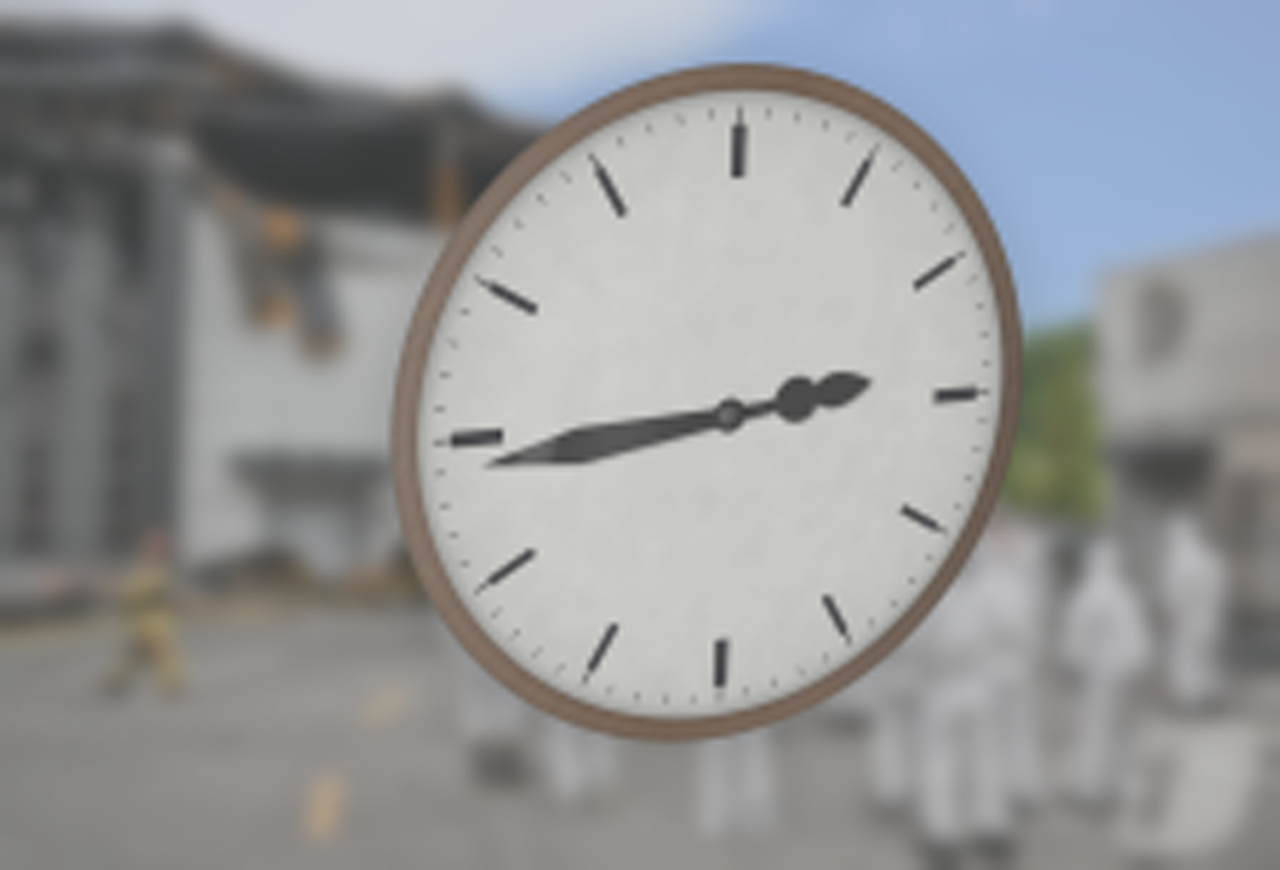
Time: h=2 m=44
